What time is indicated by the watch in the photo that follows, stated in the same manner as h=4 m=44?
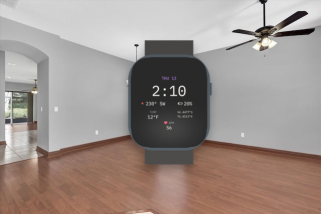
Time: h=2 m=10
